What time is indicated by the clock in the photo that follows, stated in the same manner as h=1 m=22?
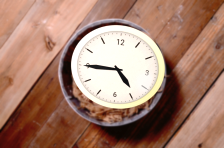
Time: h=4 m=45
